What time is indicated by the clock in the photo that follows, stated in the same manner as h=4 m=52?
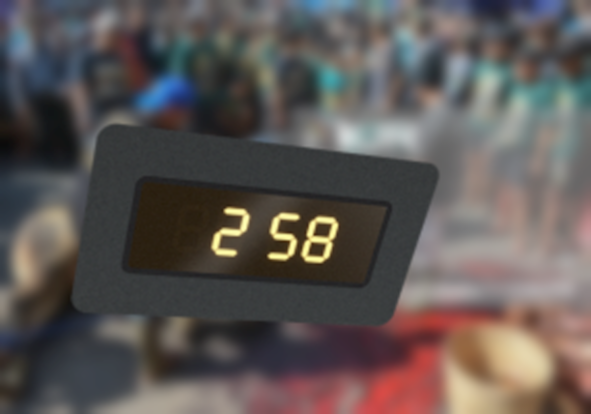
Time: h=2 m=58
